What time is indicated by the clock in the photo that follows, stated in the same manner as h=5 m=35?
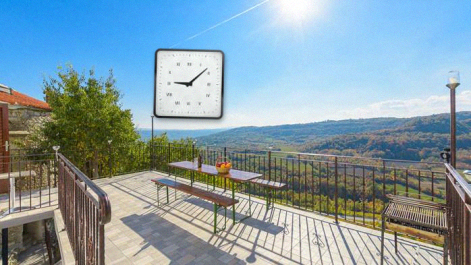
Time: h=9 m=8
